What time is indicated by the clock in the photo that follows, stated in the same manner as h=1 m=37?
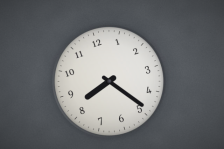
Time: h=8 m=24
